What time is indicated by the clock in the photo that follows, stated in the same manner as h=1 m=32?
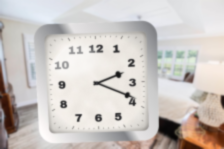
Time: h=2 m=19
